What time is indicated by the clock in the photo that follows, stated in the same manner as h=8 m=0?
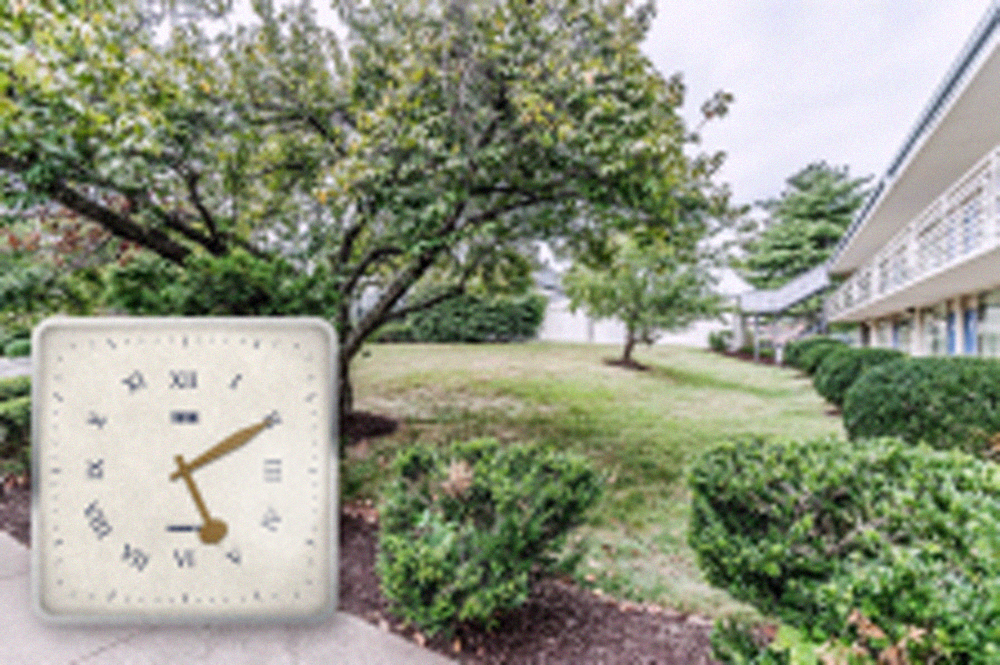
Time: h=5 m=10
